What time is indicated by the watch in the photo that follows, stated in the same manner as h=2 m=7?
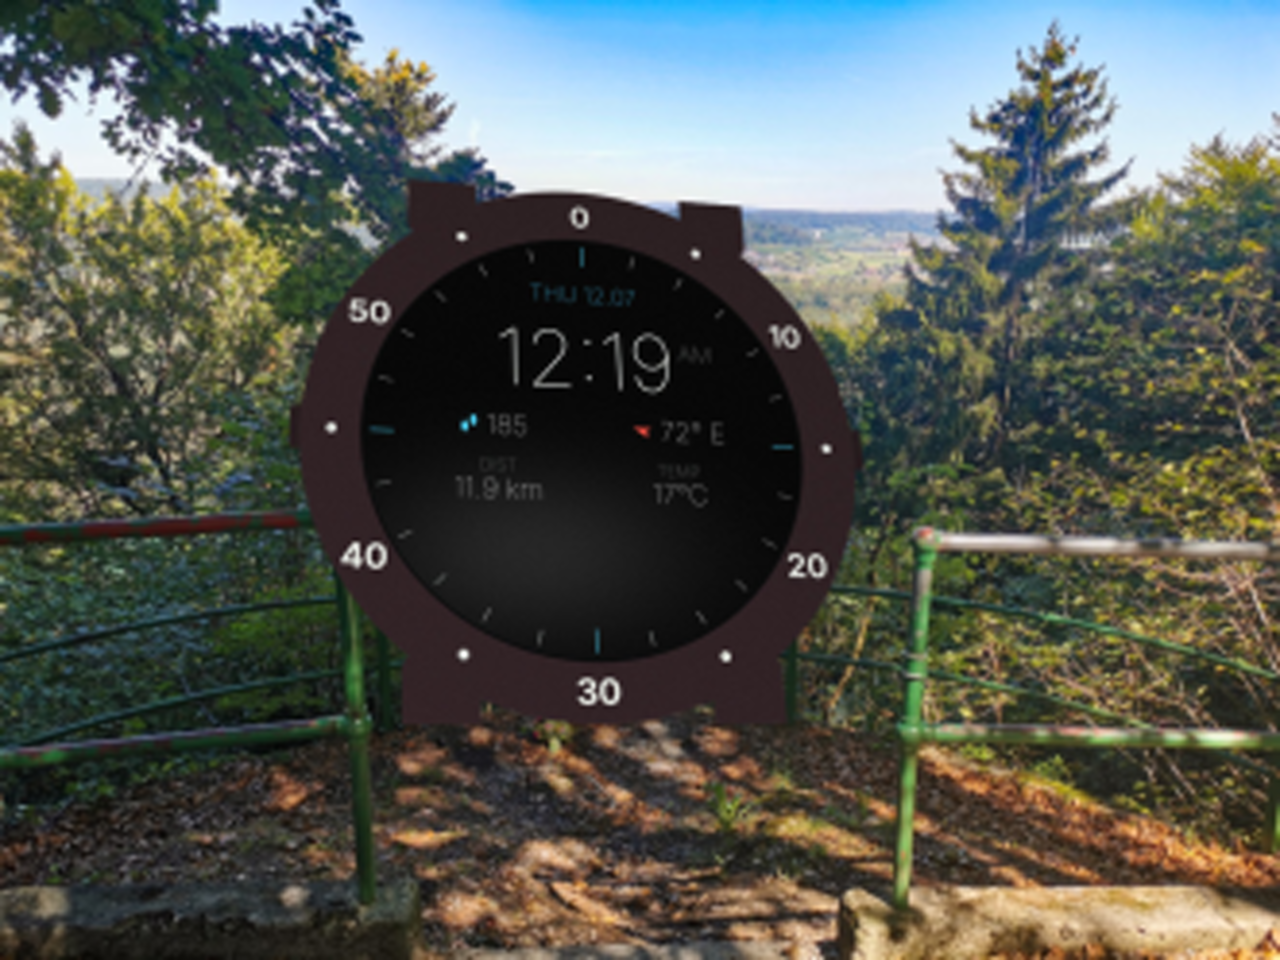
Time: h=12 m=19
